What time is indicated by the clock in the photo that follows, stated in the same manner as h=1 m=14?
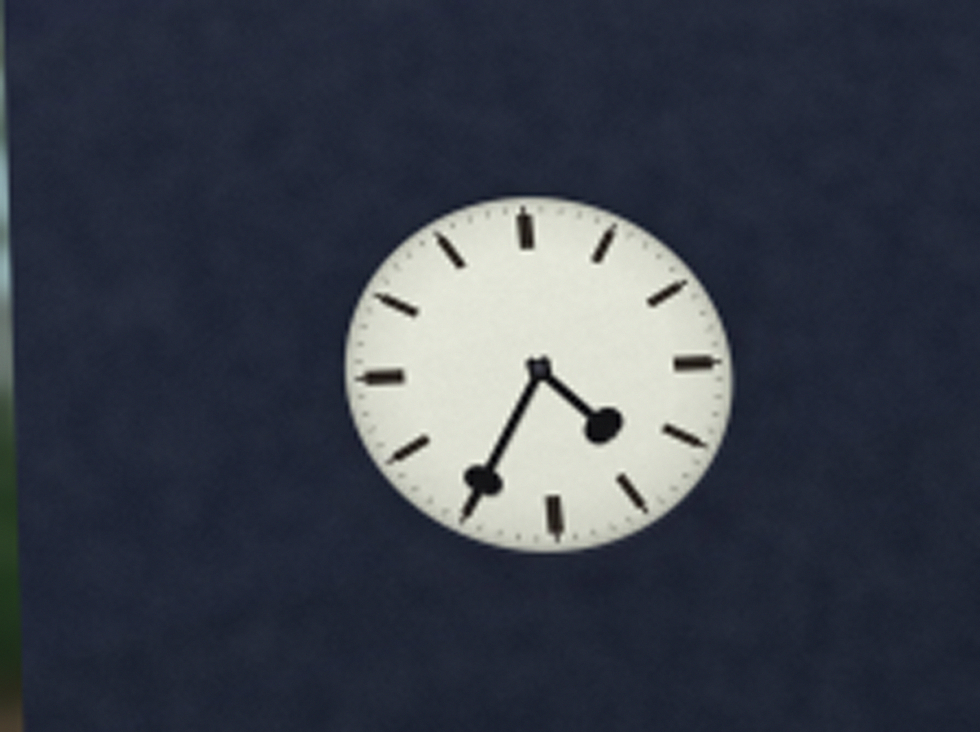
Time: h=4 m=35
